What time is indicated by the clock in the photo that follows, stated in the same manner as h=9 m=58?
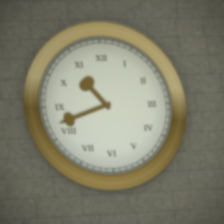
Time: h=10 m=42
